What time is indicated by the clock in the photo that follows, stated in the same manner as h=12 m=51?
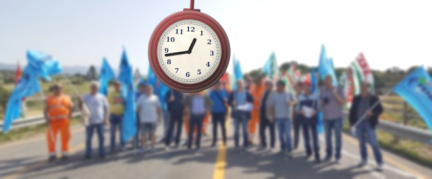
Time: h=12 m=43
